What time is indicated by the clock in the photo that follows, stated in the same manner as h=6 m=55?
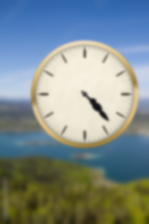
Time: h=4 m=23
